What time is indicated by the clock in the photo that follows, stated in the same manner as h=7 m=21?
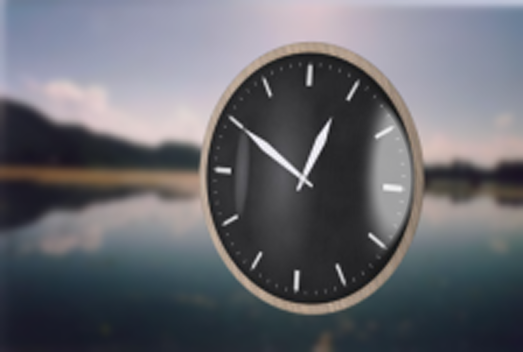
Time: h=12 m=50
